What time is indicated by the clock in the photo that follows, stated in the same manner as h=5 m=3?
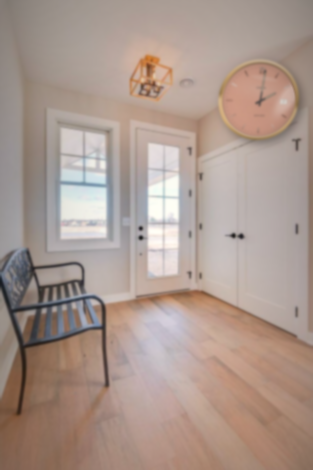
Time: h=2 m=1
